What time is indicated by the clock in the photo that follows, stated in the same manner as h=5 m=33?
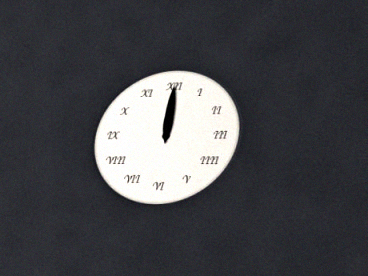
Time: h=12 m=0
